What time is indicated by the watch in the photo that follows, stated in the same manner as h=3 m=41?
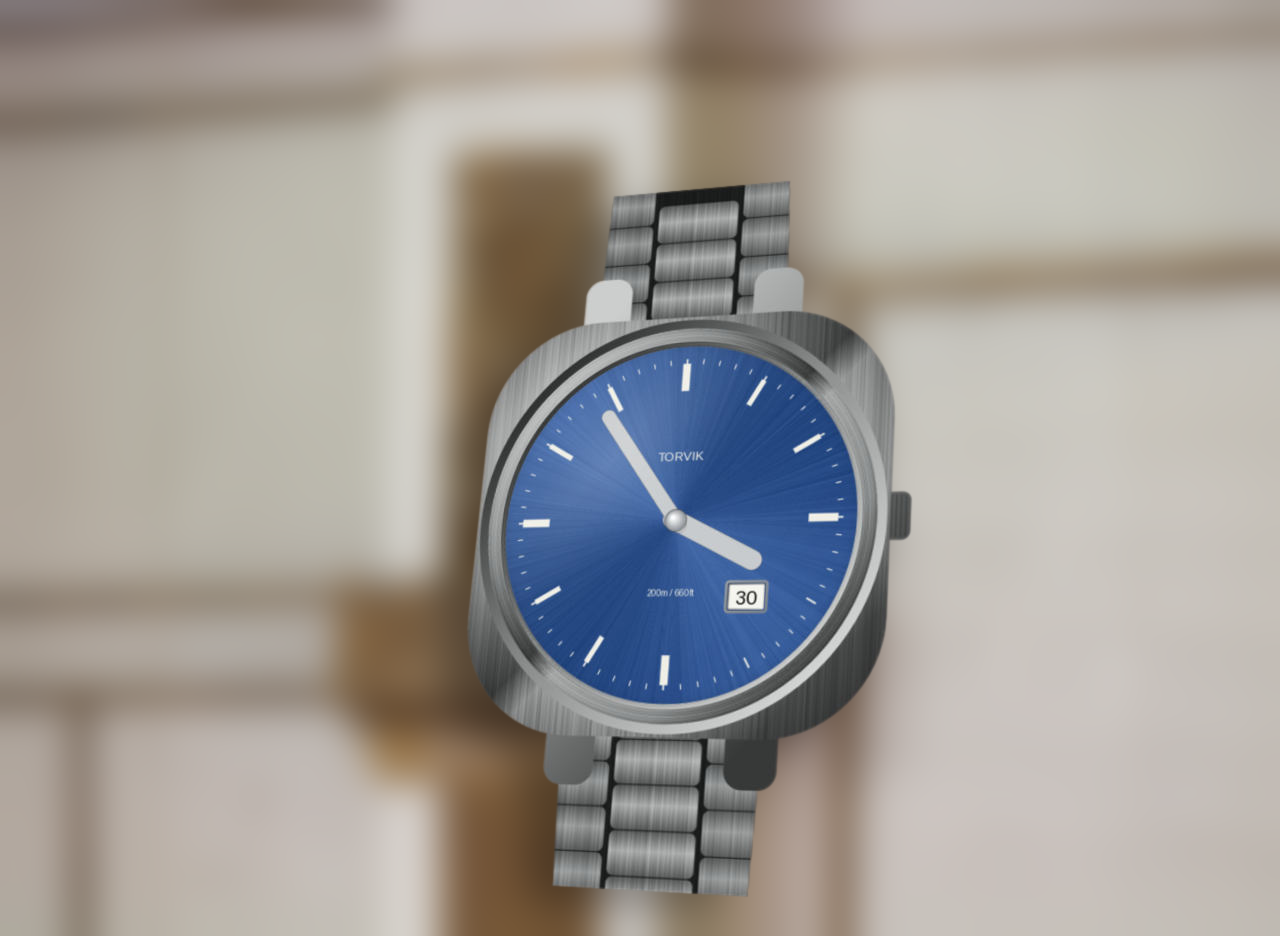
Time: h=3 m=54
